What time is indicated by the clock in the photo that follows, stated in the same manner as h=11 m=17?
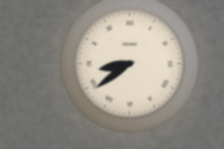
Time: h=8 m=39
